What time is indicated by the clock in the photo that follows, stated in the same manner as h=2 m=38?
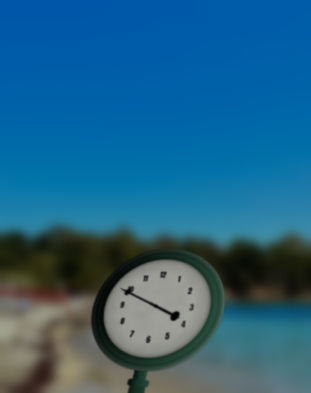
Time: h=3 m=49
